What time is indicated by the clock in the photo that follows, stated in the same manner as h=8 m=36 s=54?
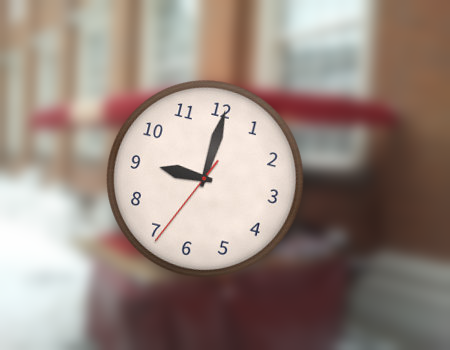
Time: h=9 m=0 s=34
